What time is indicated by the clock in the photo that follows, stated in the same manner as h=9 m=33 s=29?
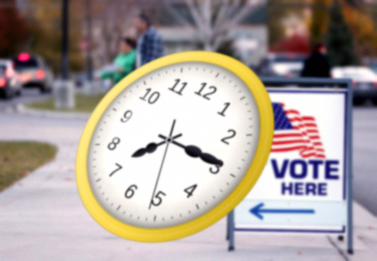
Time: h=7 m=14 s=26
